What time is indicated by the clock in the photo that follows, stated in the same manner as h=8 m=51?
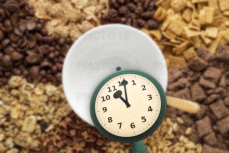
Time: h=11 m=1
